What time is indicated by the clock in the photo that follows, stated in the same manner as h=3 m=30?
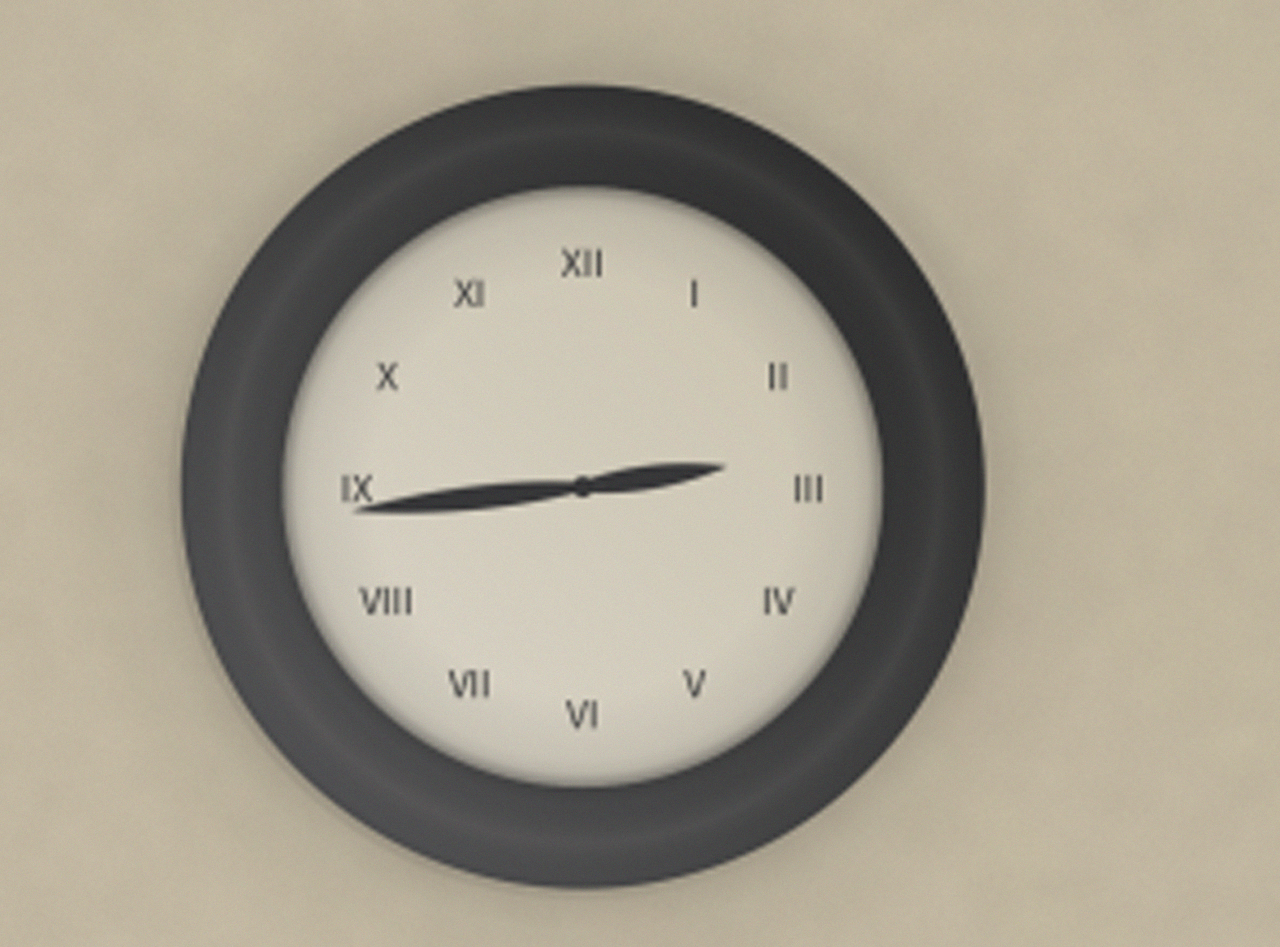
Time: h=2 m=44
